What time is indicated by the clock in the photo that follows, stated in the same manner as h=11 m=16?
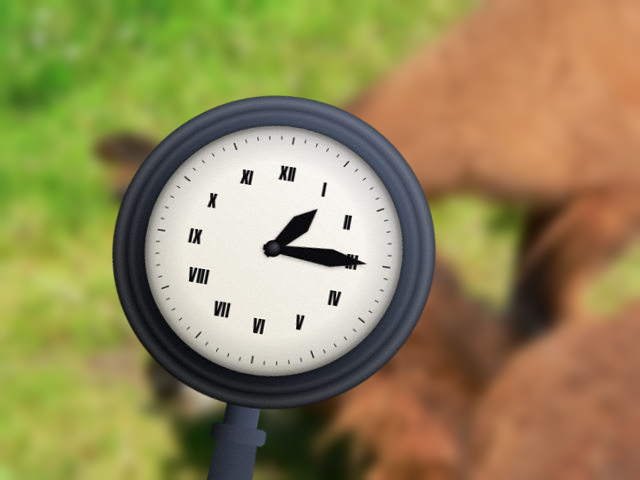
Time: h=1 m=15
